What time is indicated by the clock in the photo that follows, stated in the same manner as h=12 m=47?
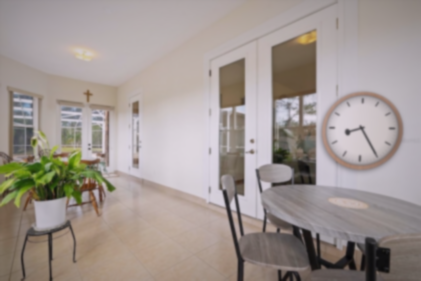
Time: h=8 m=25
